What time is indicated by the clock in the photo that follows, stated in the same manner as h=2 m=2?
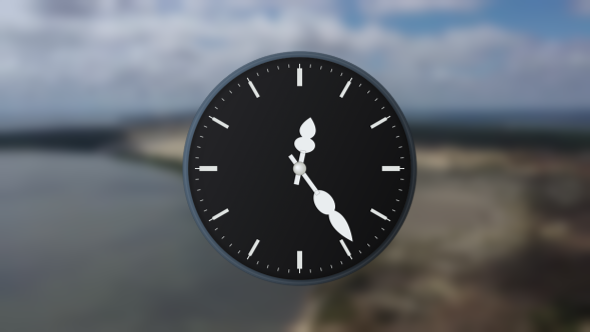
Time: h=12 m=24
